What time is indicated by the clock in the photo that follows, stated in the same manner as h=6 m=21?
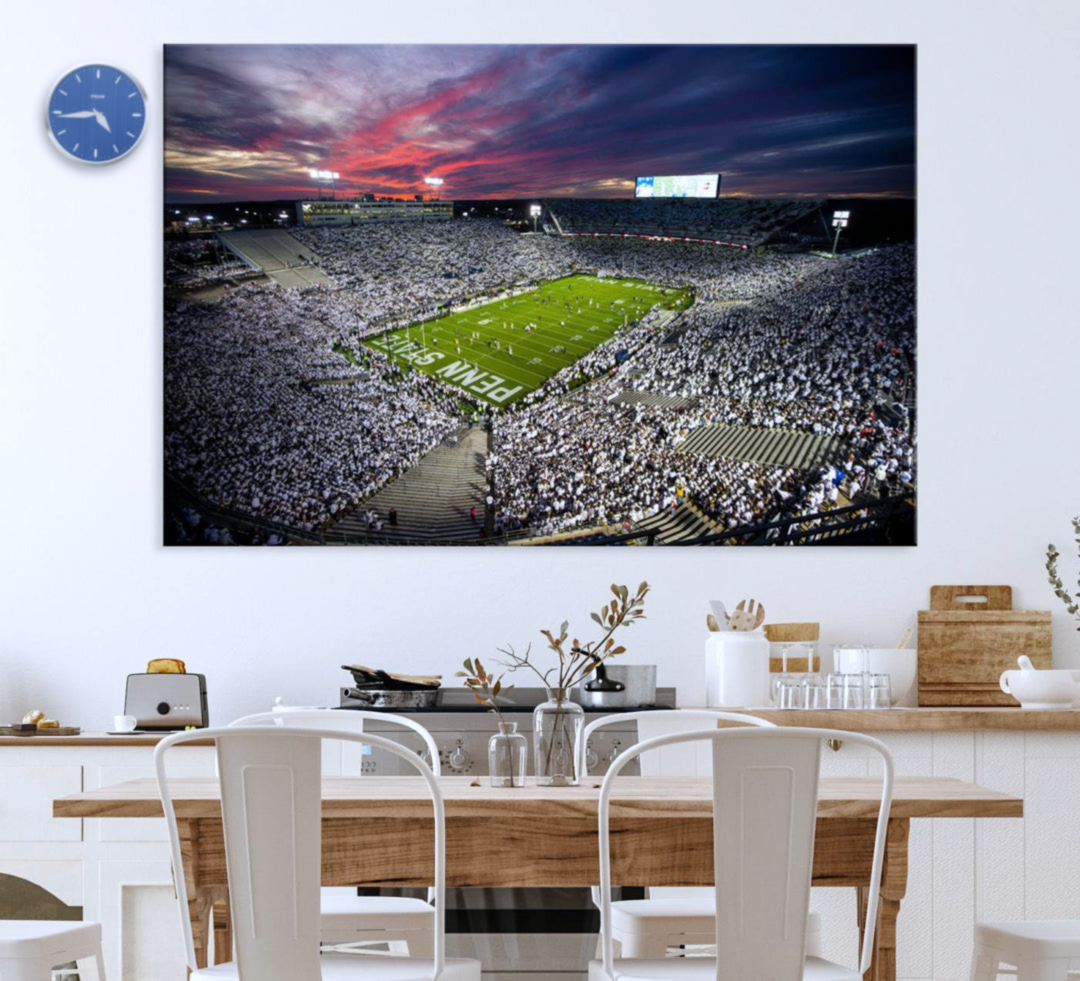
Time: h=4 m=44
